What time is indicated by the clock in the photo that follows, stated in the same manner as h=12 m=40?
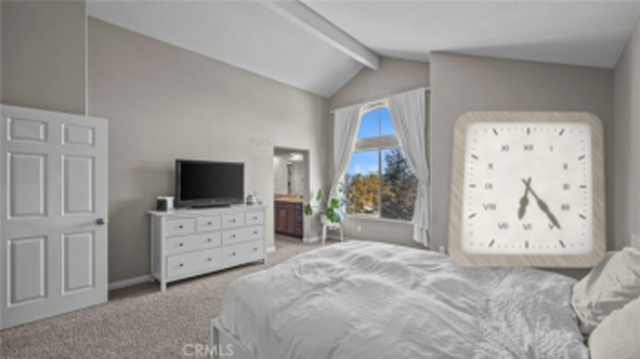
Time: h=6 m=24
